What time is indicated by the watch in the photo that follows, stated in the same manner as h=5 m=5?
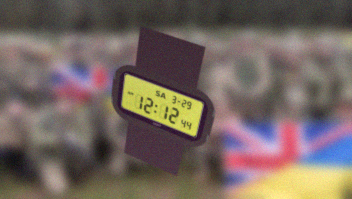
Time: h=12 m=12
